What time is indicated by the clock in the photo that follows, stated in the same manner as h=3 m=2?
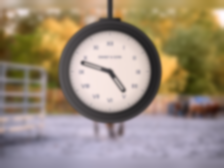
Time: h=4 m=48
